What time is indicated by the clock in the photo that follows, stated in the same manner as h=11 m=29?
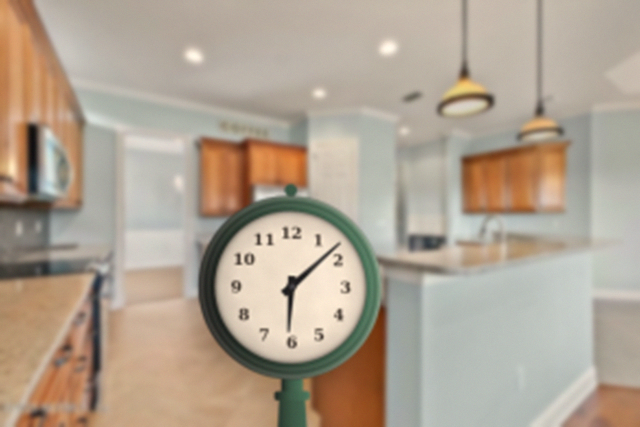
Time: h=6 m=8
